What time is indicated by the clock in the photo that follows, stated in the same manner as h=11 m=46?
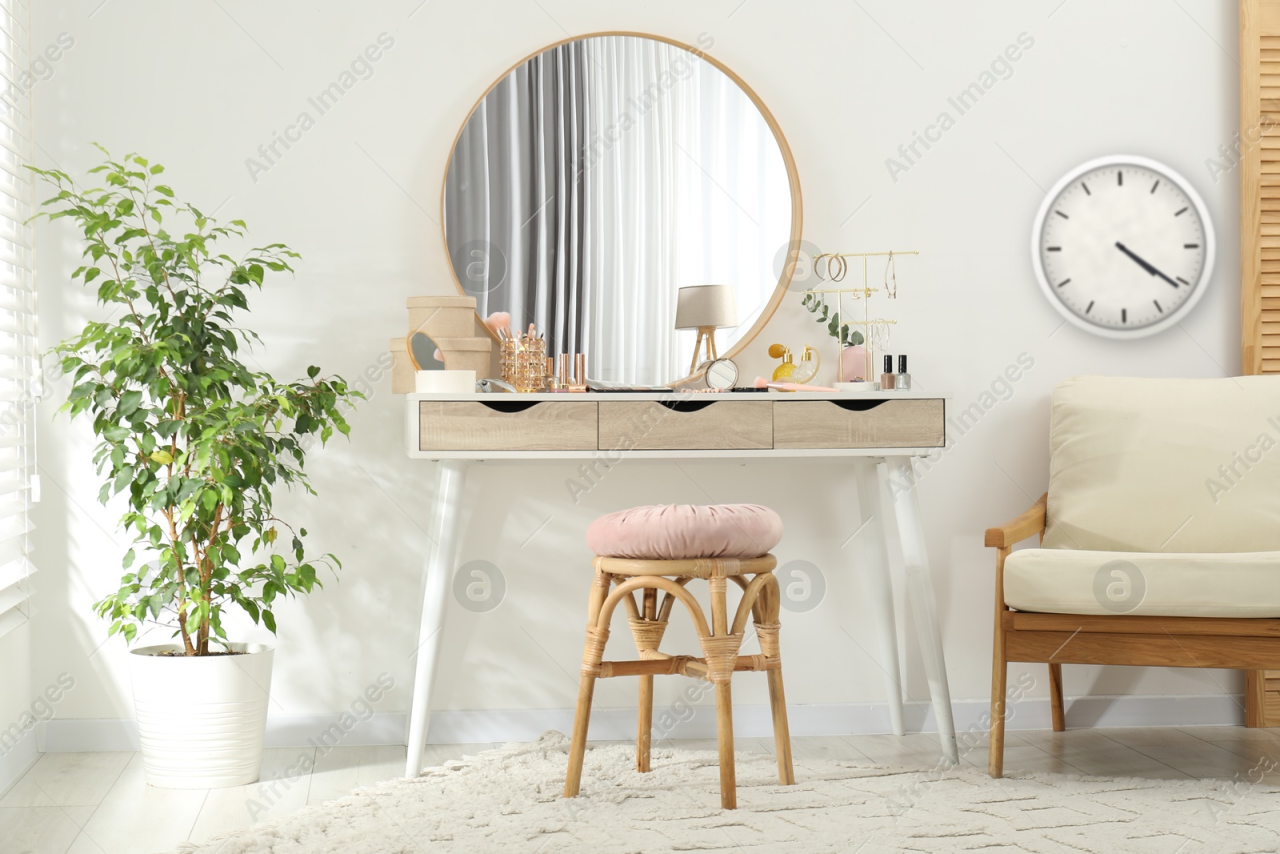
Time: h=4 m=21
